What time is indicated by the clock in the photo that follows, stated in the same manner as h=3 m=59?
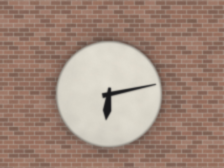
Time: h=6 m=13
